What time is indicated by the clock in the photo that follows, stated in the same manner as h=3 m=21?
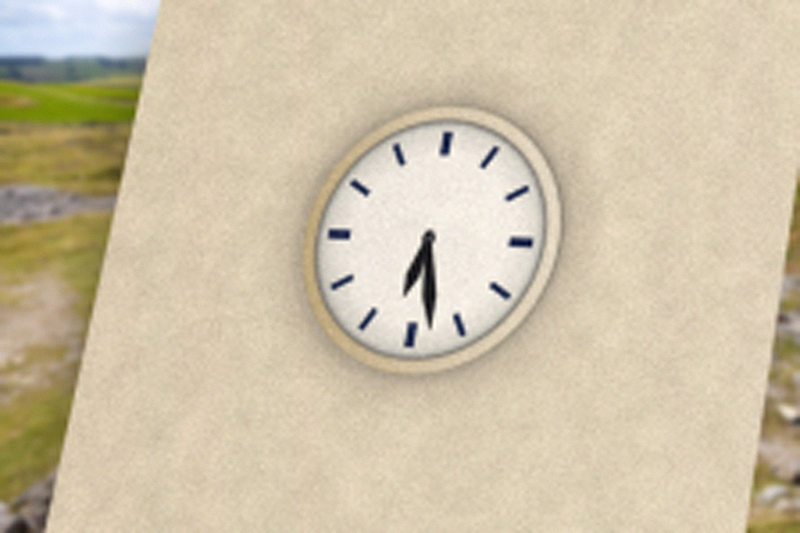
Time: h=6 m=28
